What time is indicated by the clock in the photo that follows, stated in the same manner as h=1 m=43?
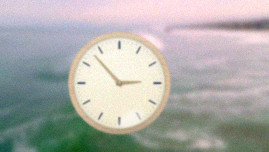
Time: h=2 m=53
